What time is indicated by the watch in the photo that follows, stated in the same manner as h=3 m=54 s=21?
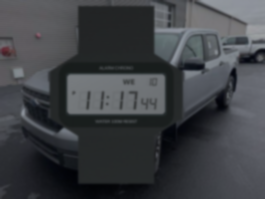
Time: h=11 m=17 s=44
